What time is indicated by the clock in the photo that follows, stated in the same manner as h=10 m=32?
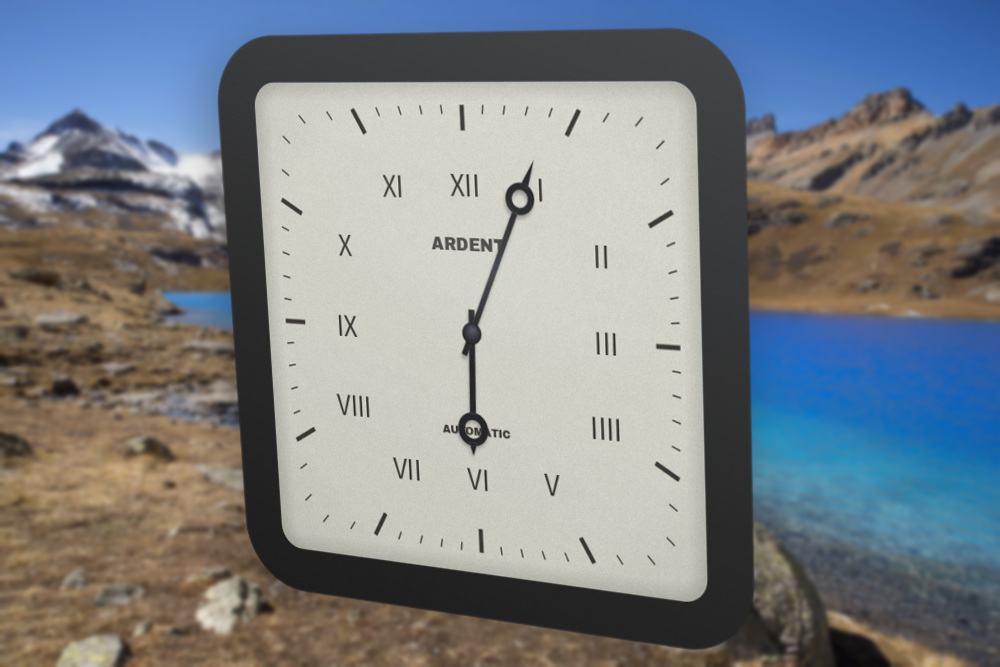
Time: h=6 m=4
